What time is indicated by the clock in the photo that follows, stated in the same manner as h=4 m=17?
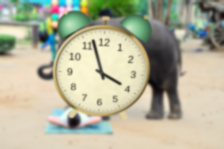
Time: h=3 m=57
